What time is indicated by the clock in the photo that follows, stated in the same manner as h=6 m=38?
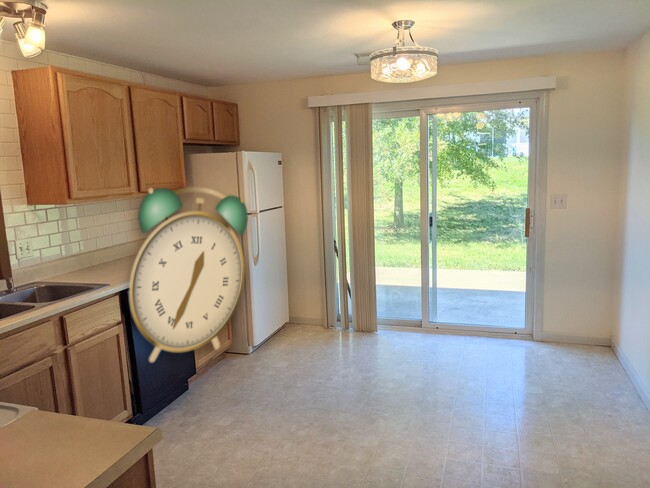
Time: h=12 m=34
